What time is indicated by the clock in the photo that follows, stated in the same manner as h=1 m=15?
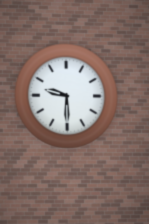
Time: h=9 m=30
